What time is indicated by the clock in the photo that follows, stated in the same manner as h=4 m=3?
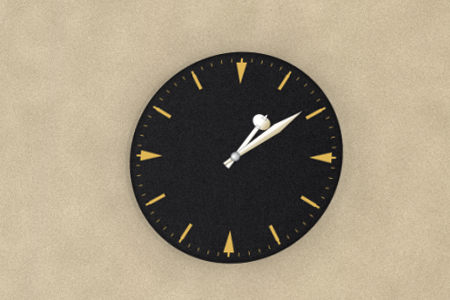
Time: h=1 m=9
